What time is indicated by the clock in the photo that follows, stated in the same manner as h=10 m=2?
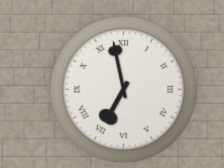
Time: h=6 m=58
